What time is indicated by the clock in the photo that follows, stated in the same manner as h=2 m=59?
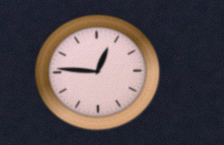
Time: h=12 m=46
